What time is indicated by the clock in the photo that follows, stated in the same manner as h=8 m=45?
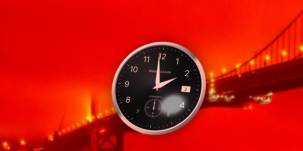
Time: h=1 m=59
